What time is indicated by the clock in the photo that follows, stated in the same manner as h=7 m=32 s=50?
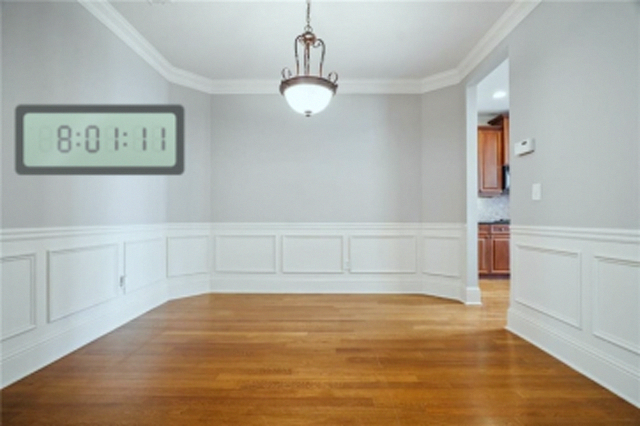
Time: h=8 m=1 s=11
